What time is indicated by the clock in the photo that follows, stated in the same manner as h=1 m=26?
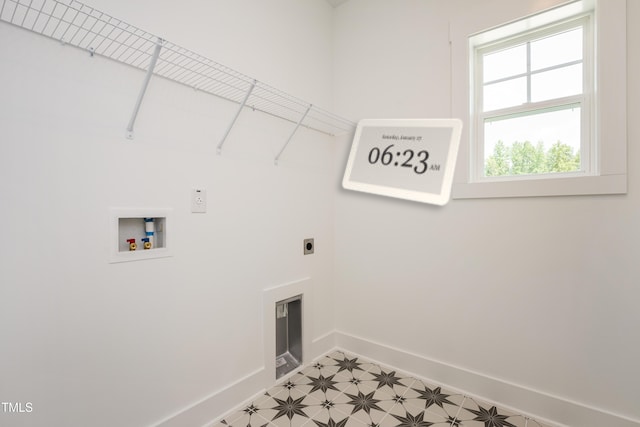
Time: h=6 m=23
